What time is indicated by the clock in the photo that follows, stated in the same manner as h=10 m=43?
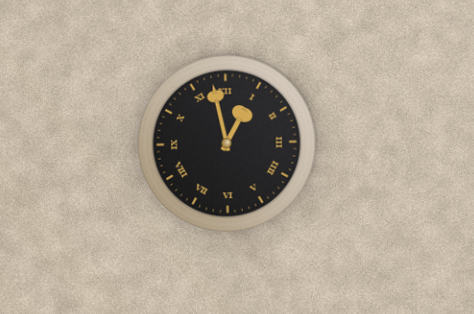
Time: h=12 m=58
